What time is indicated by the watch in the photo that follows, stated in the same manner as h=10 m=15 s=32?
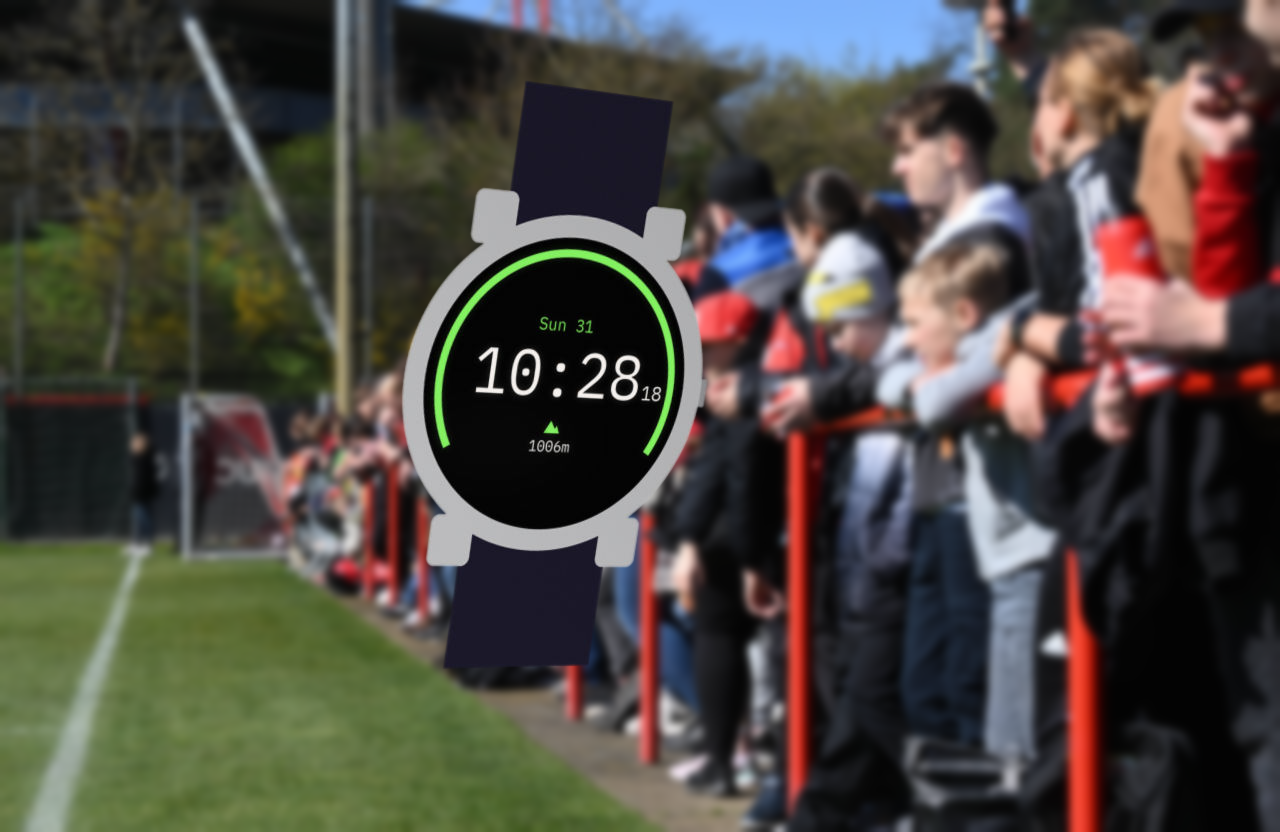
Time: h=10 m=28 s=18
